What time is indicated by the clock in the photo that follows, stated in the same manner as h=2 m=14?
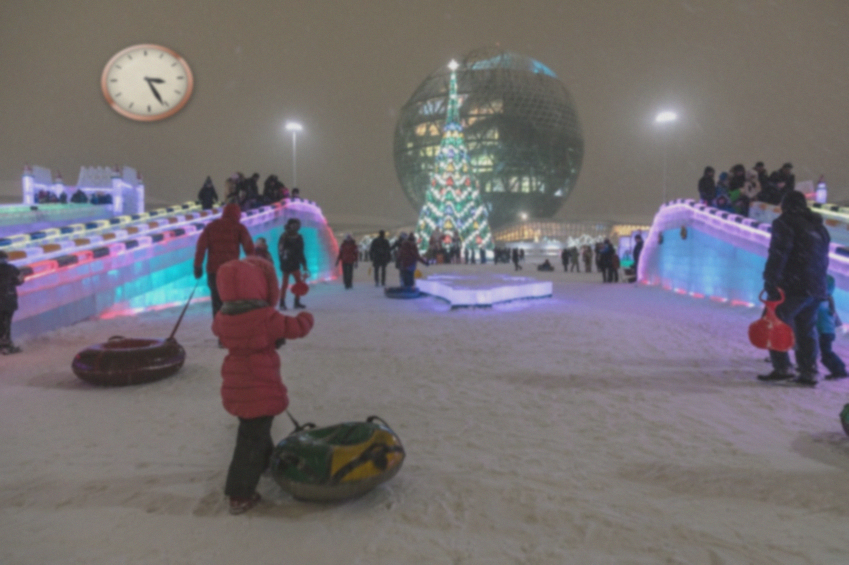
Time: h=3 m=26
